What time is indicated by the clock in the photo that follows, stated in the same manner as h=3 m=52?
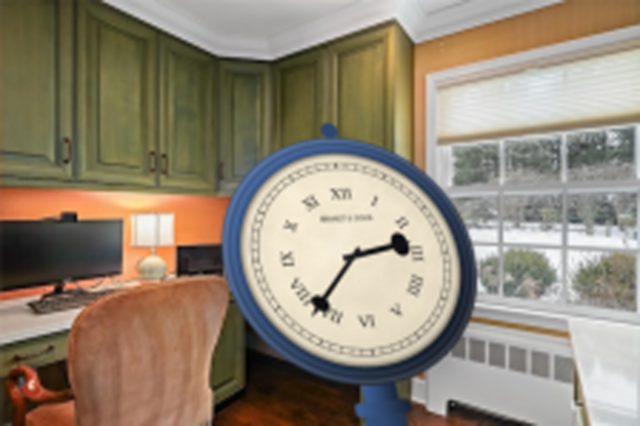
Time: h=2 m=37
